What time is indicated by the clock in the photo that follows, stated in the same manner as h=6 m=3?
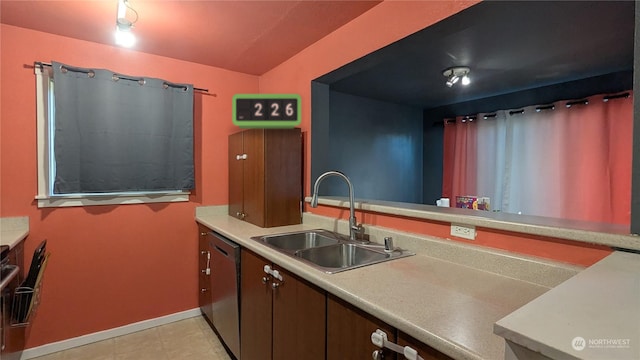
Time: h=2 m=26
